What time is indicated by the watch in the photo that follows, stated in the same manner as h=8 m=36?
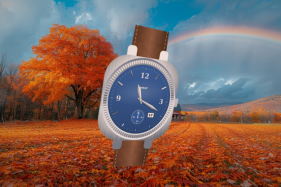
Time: h=11 m=19
